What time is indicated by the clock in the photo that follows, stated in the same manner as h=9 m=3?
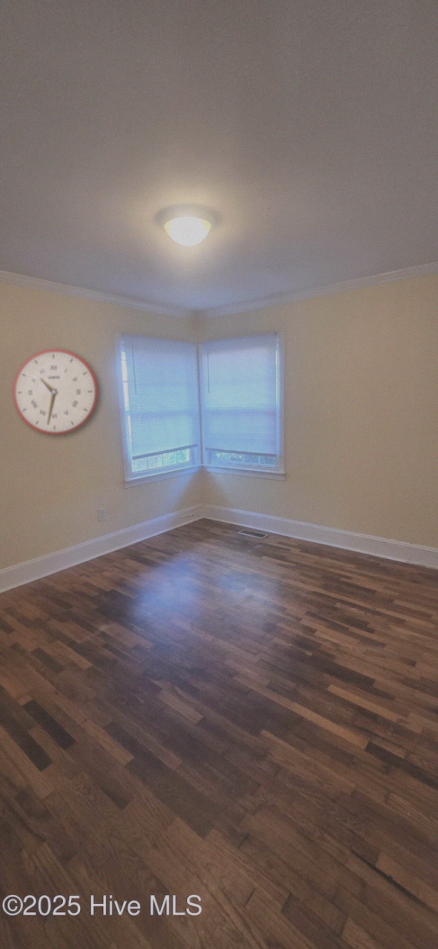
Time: h=10 m=32
